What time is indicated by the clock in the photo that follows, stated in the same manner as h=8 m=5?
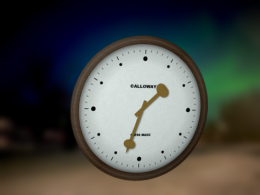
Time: h=1 m=33
